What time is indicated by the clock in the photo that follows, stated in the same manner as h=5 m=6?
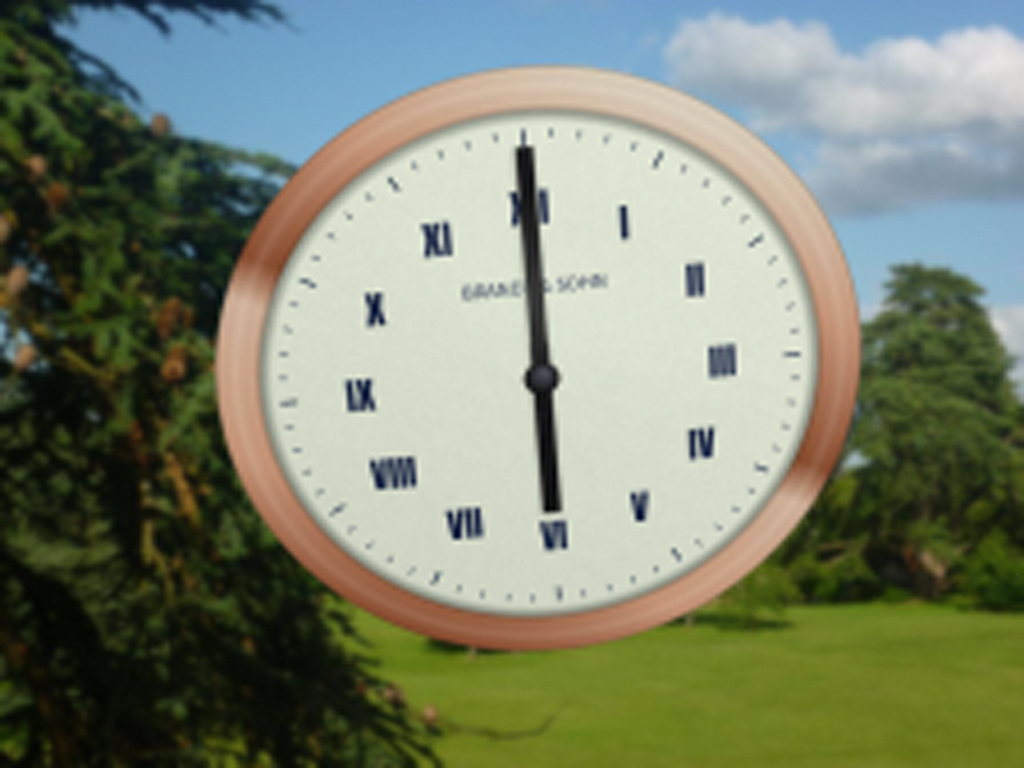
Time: h=6 m=0
